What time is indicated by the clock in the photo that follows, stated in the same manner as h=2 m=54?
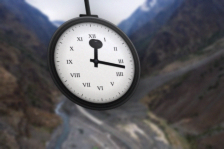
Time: h=12 m=17
